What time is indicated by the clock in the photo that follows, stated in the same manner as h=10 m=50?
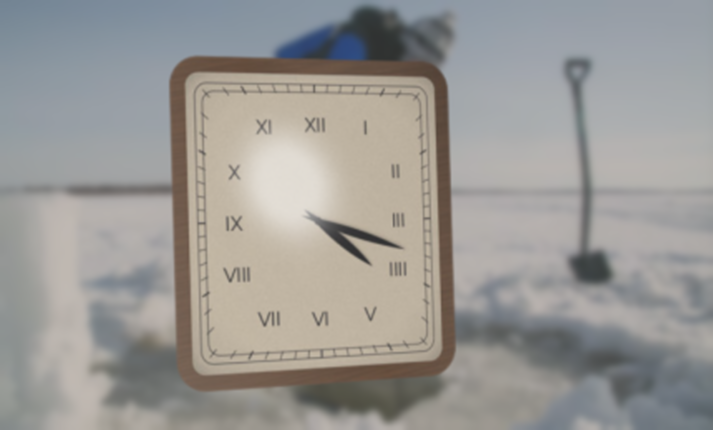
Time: h=4 m=18
